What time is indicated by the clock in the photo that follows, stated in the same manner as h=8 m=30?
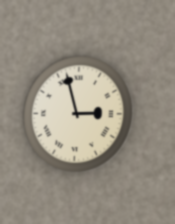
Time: h=2 m=57
